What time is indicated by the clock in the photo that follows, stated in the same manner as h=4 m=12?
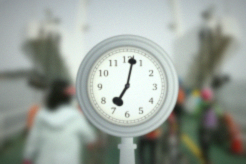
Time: h=7 m=2
